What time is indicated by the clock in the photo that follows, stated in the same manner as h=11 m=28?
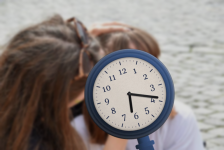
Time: h=6 m=19
